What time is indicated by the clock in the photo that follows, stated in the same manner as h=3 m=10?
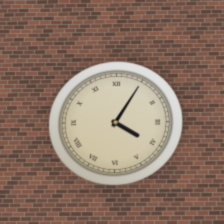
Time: h=4 m=5
